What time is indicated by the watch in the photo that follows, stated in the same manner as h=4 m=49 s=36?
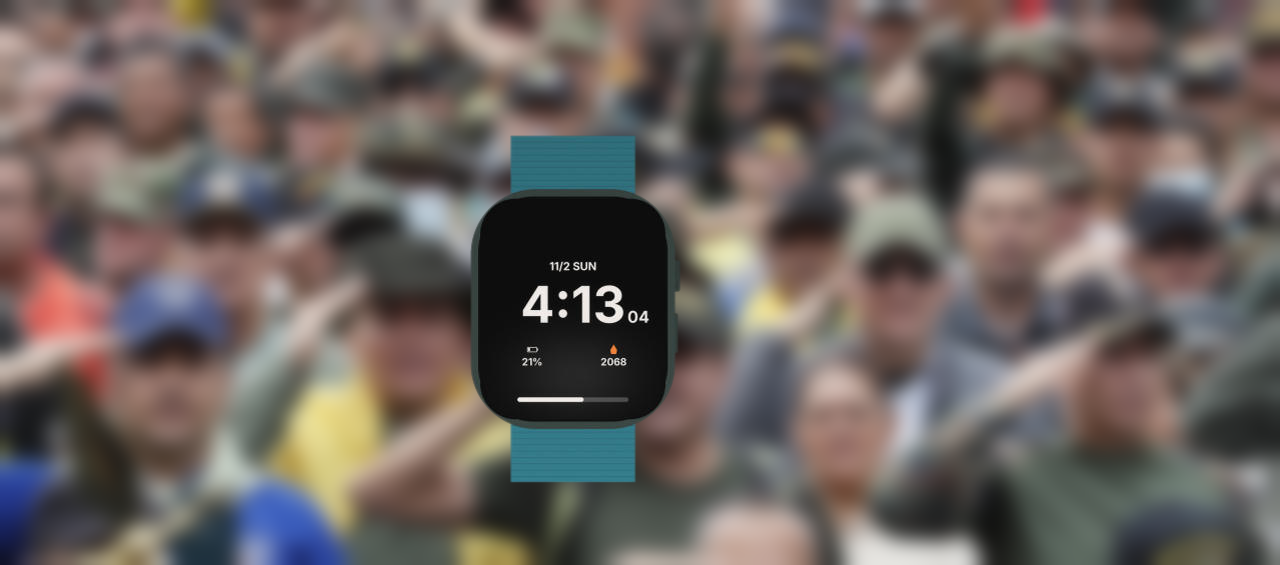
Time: h=4 m=13 s=4
